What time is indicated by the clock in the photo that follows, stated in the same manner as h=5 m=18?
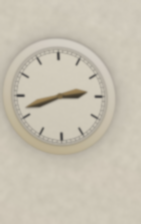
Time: h=2 m=42
